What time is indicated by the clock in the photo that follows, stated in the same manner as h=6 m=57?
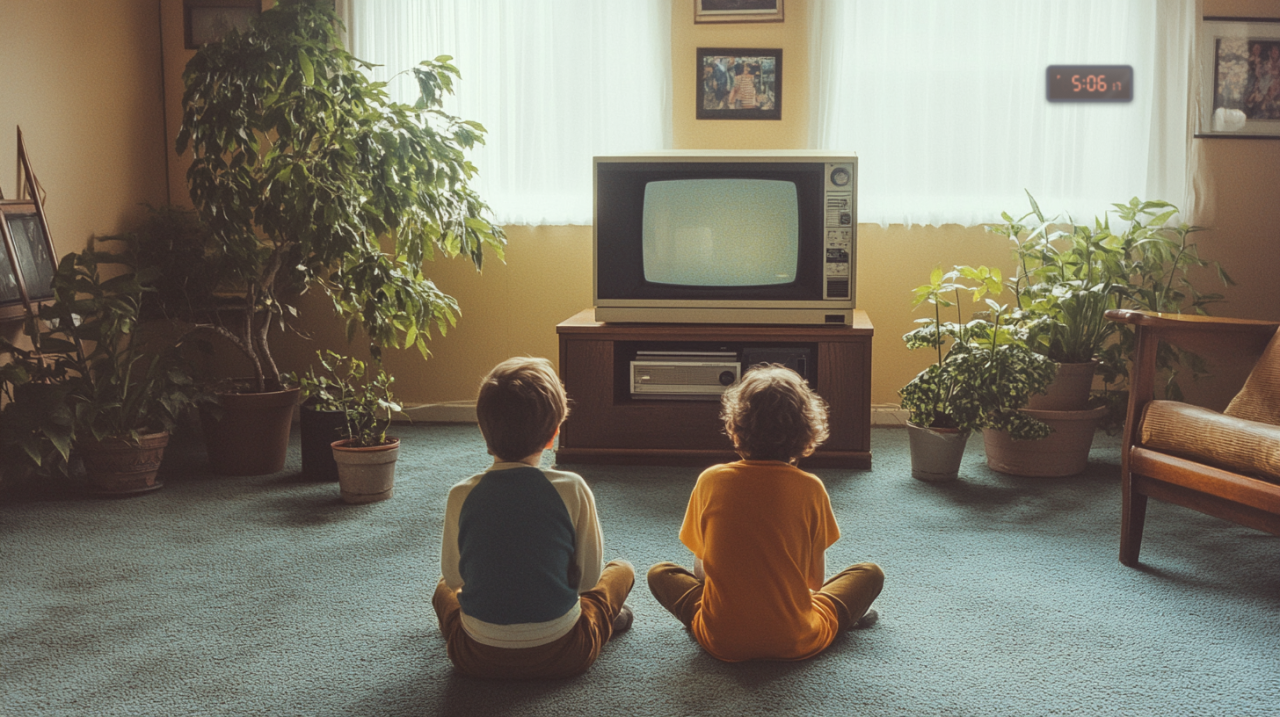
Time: h=5 m=6
